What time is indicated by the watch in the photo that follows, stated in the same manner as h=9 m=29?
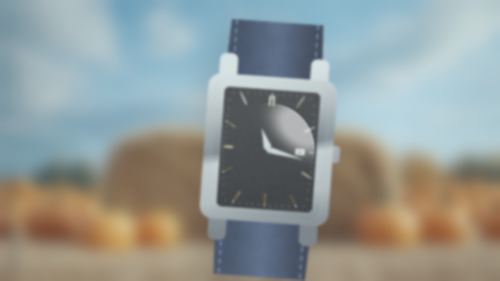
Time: h=11 m=17
